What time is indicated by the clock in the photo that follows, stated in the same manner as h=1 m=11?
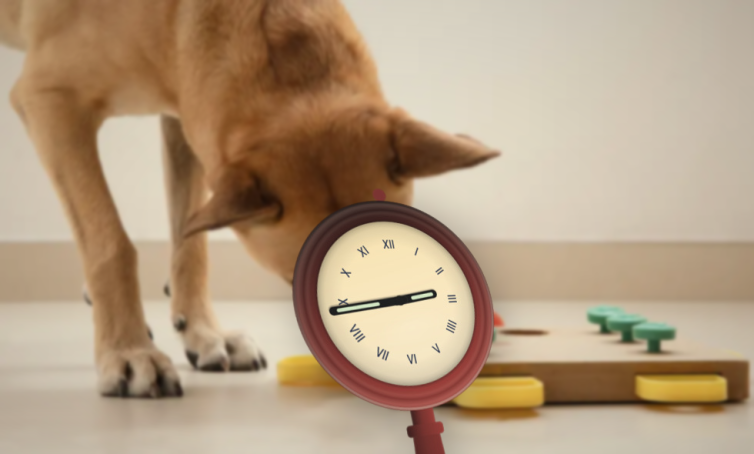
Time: h=2 m=44
